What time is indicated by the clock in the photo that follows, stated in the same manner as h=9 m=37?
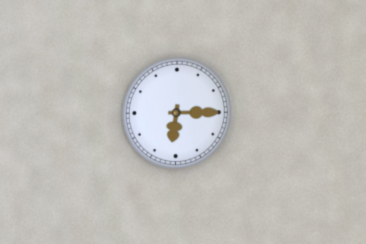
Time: h=6 m=15
